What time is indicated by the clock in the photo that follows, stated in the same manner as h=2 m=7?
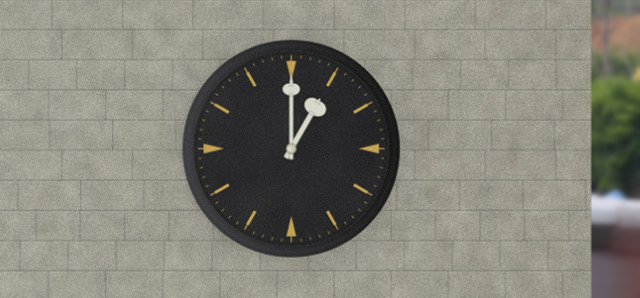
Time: h=1 m=0
